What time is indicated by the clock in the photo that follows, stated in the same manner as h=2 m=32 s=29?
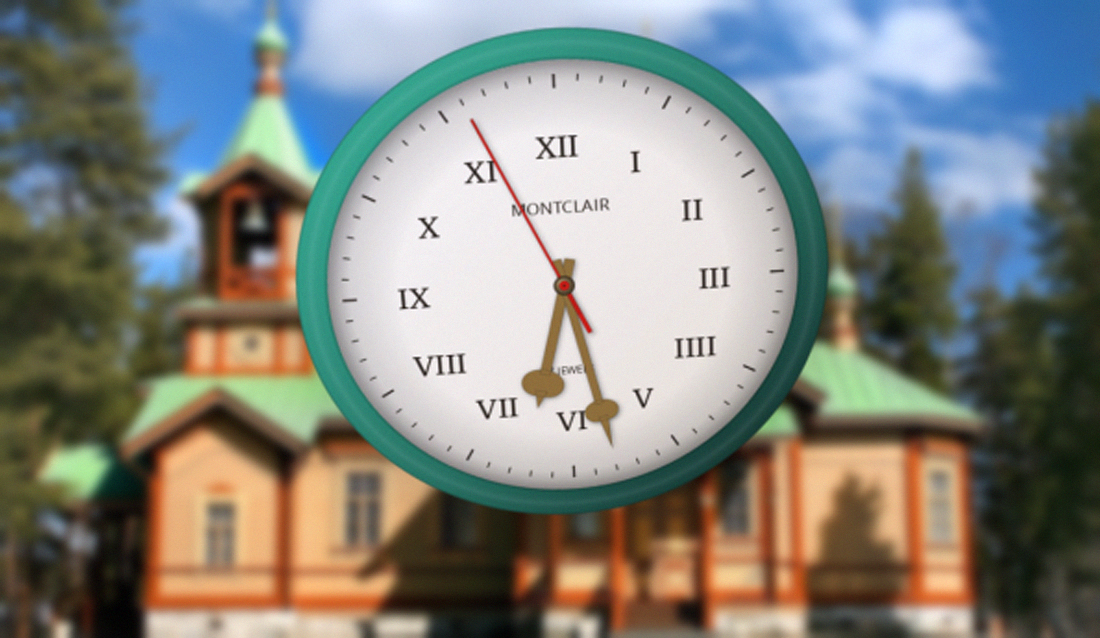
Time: h=6 m=27 s=56
